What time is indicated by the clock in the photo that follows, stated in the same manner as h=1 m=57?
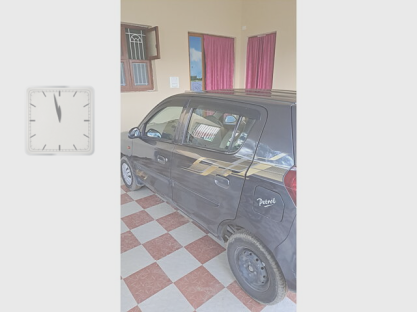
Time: h=11 m=58
